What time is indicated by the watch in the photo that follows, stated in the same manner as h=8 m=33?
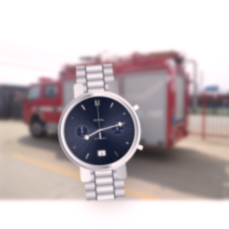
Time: h=8 m=13
